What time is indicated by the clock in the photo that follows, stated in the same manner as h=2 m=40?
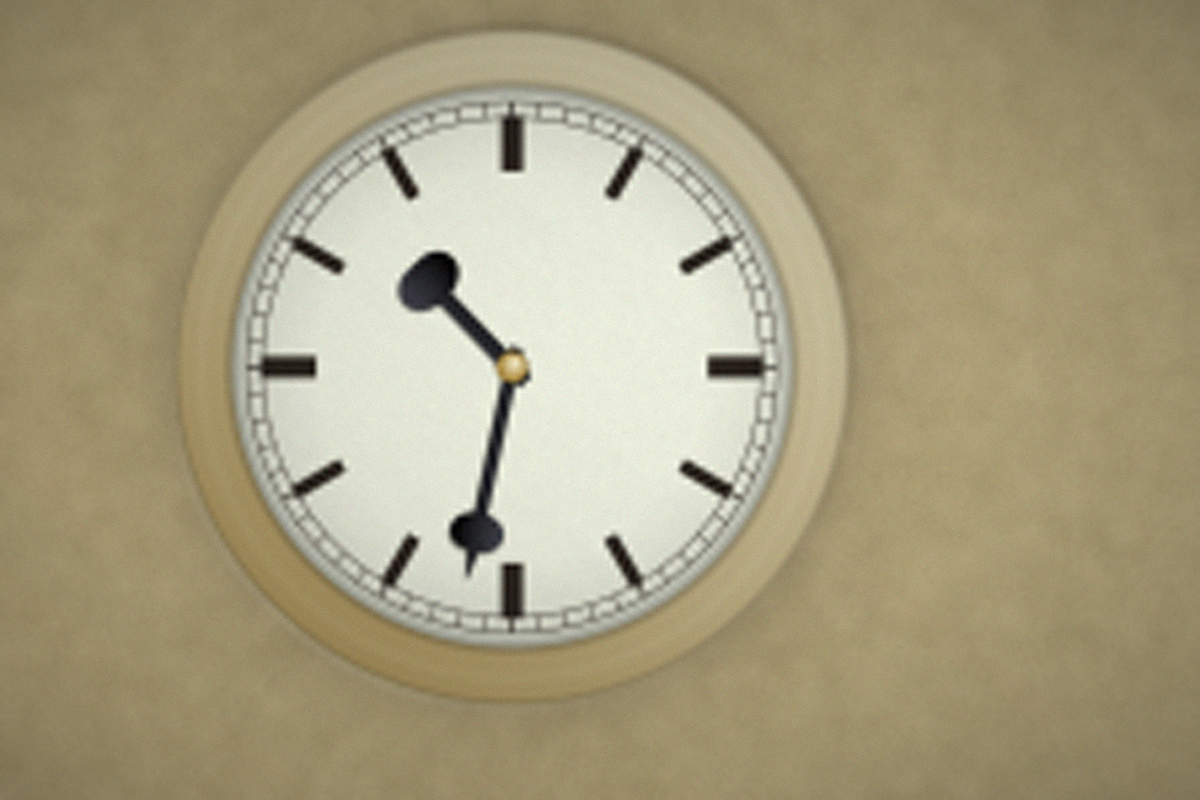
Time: h=10 m=32
